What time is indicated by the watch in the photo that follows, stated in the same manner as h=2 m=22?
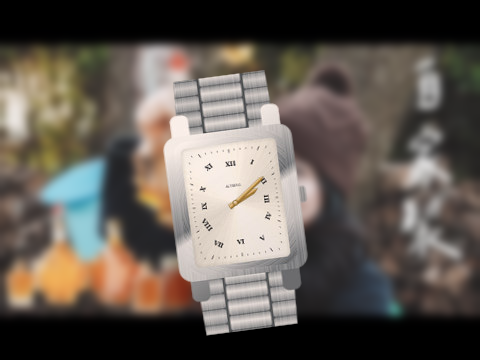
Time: h=2 m=9
